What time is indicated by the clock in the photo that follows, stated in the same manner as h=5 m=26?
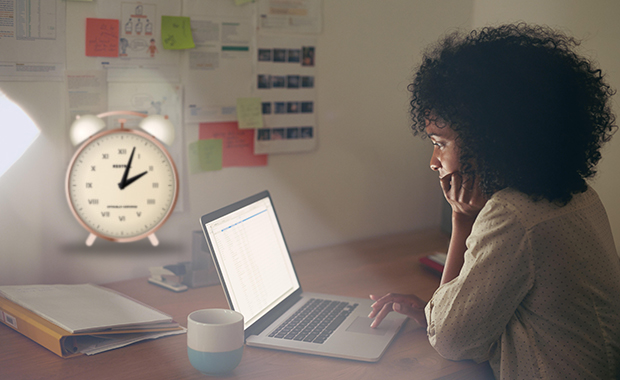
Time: h=2 m=3
